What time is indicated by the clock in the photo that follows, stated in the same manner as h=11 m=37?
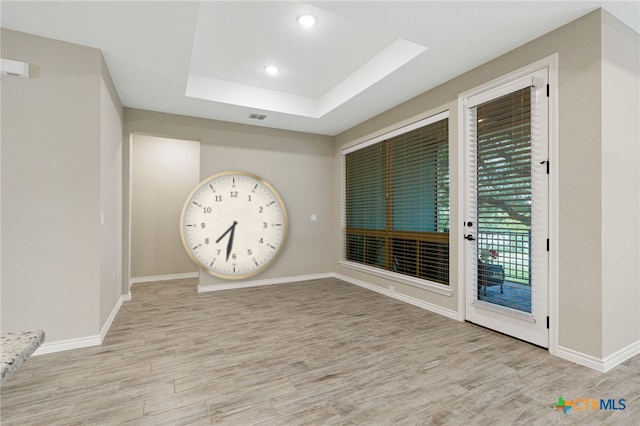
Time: h=7 m=32
